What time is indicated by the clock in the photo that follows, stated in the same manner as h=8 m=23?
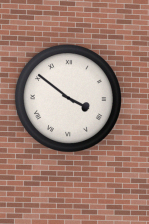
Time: h=3 m=51
